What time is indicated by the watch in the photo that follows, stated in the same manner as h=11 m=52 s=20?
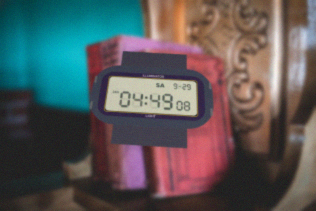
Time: h=4 m=49 s=8
